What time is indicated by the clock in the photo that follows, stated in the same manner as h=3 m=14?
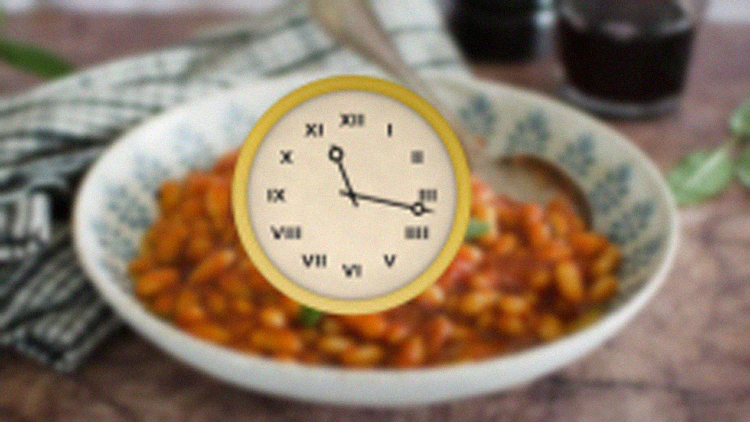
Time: h=11 m=17
